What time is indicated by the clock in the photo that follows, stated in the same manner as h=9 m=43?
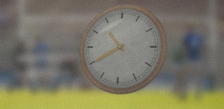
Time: h=10 m=40
